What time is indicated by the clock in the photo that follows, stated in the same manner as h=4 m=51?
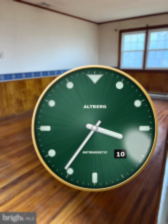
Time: h=3 m=36
